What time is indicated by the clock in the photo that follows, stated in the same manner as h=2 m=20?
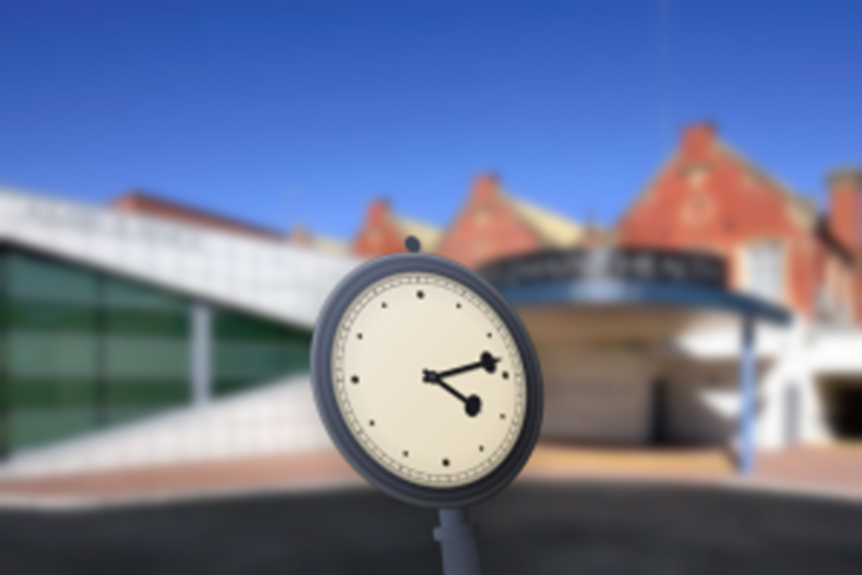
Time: h=4 m=13
